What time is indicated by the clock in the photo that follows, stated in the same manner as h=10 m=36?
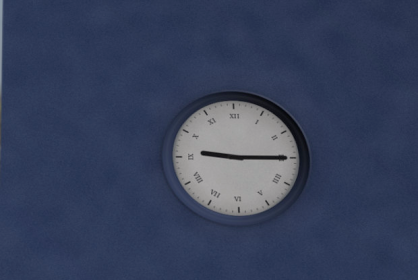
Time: h=9 m=15
